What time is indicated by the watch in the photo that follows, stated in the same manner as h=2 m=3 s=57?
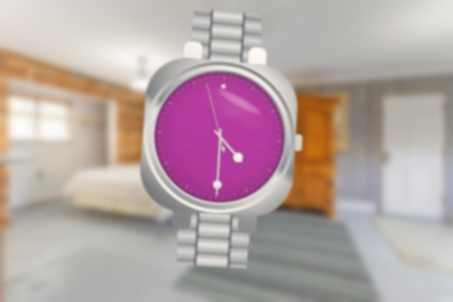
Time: h=4 m=29 s=57
